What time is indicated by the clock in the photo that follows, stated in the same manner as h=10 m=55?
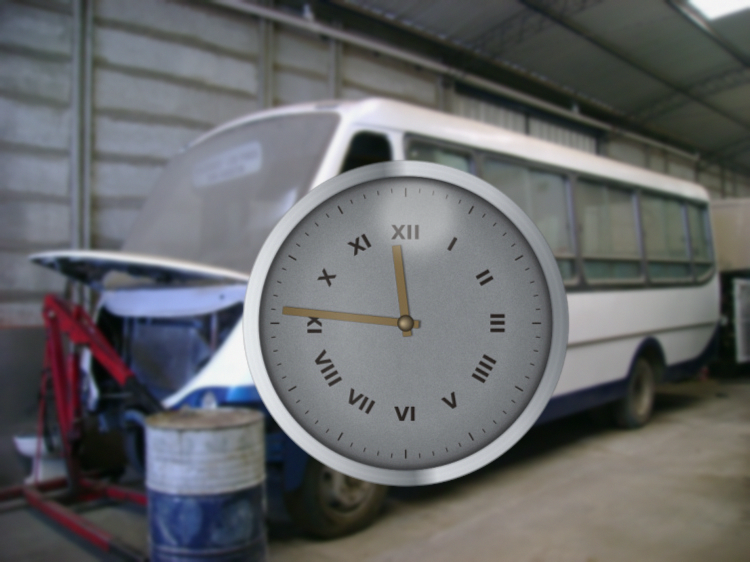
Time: h=11 m=46
